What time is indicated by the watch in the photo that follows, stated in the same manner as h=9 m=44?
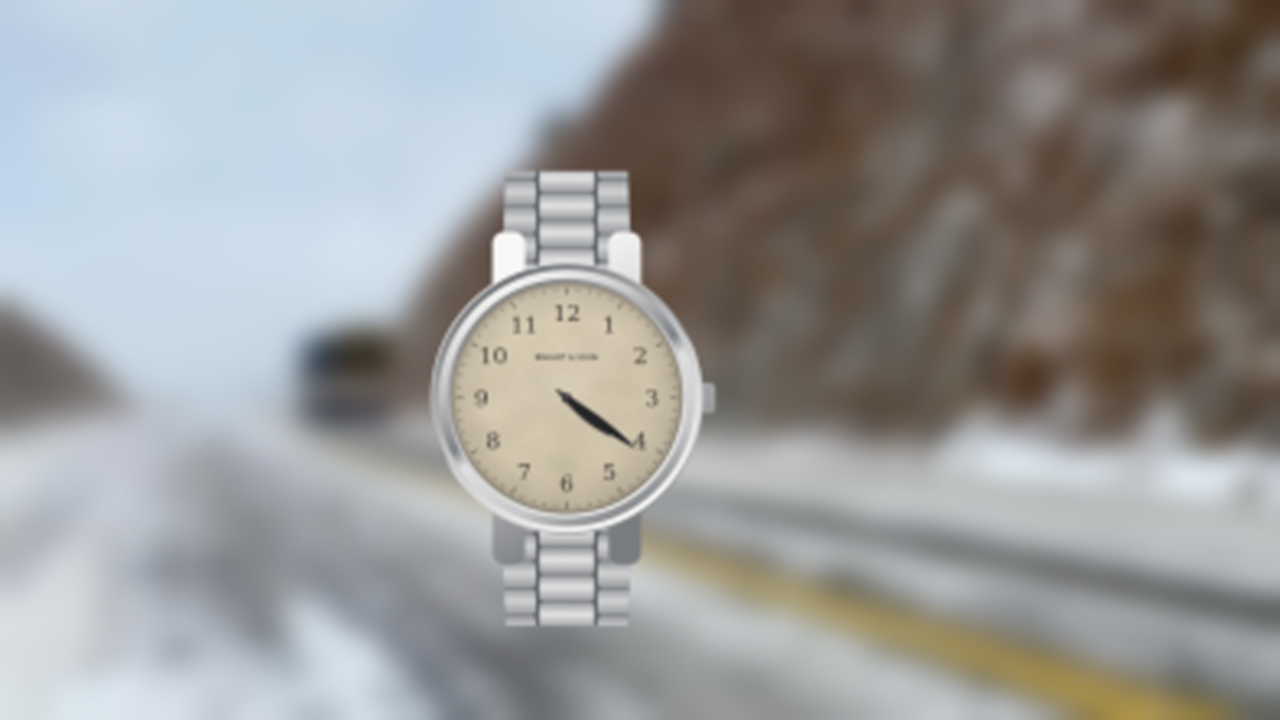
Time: h=4 m=21
